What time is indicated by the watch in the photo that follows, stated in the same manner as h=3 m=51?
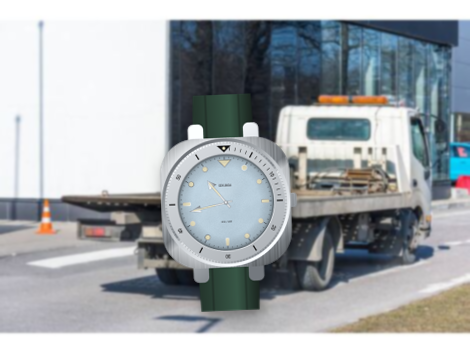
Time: h=10 m=43
